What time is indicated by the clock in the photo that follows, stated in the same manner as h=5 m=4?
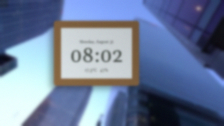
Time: h=8 m=2
